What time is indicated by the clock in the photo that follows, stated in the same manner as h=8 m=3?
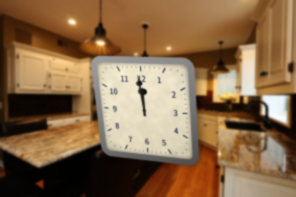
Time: h=11 m=59
